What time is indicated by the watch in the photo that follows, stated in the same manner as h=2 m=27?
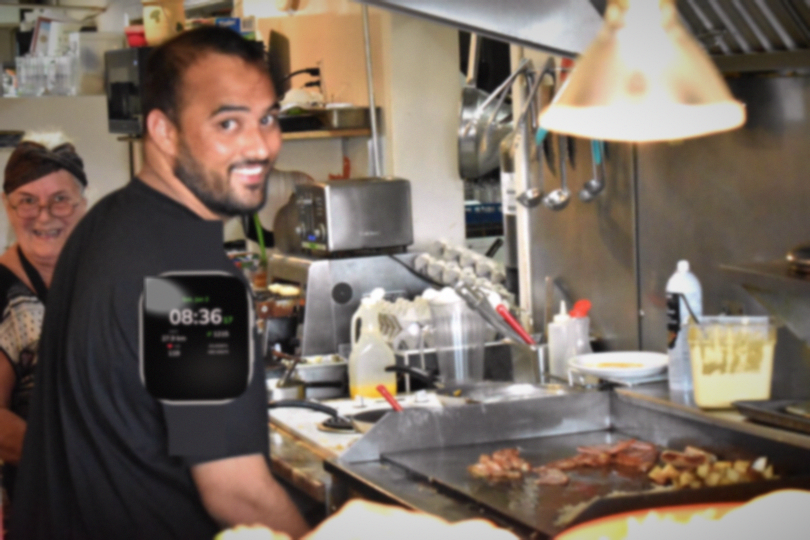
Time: h=8 m=36
